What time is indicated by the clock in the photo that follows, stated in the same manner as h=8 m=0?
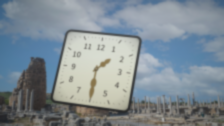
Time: h=1 m=30
